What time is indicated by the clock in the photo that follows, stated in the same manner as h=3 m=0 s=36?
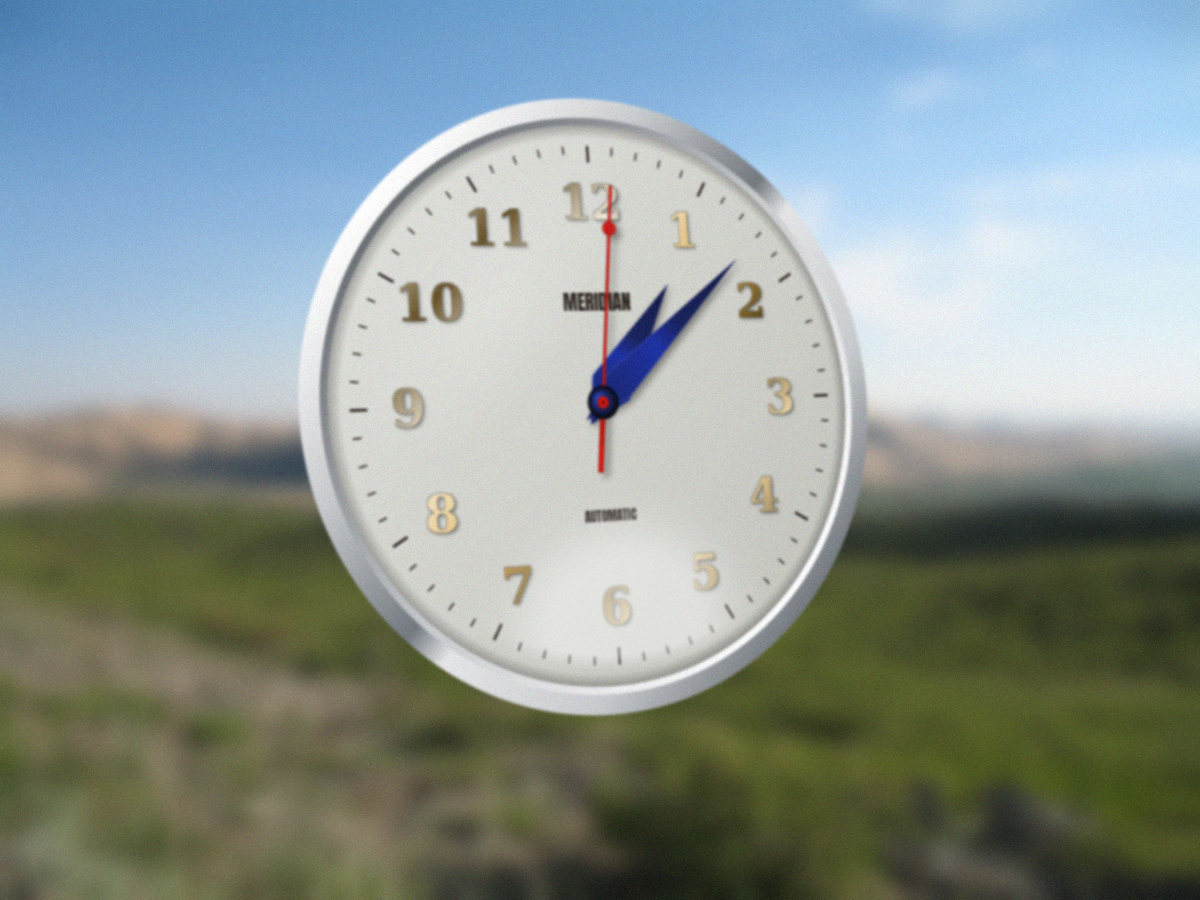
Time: h=1 m=8 s=1
